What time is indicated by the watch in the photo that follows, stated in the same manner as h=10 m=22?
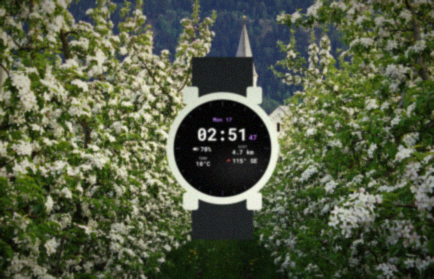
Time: h=2 m=51
